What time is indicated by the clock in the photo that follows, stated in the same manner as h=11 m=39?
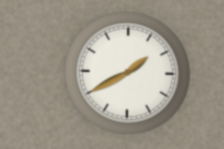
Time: h=1 m=40
